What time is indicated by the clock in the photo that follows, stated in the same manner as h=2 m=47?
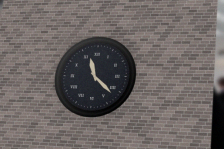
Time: h=11 m=22
